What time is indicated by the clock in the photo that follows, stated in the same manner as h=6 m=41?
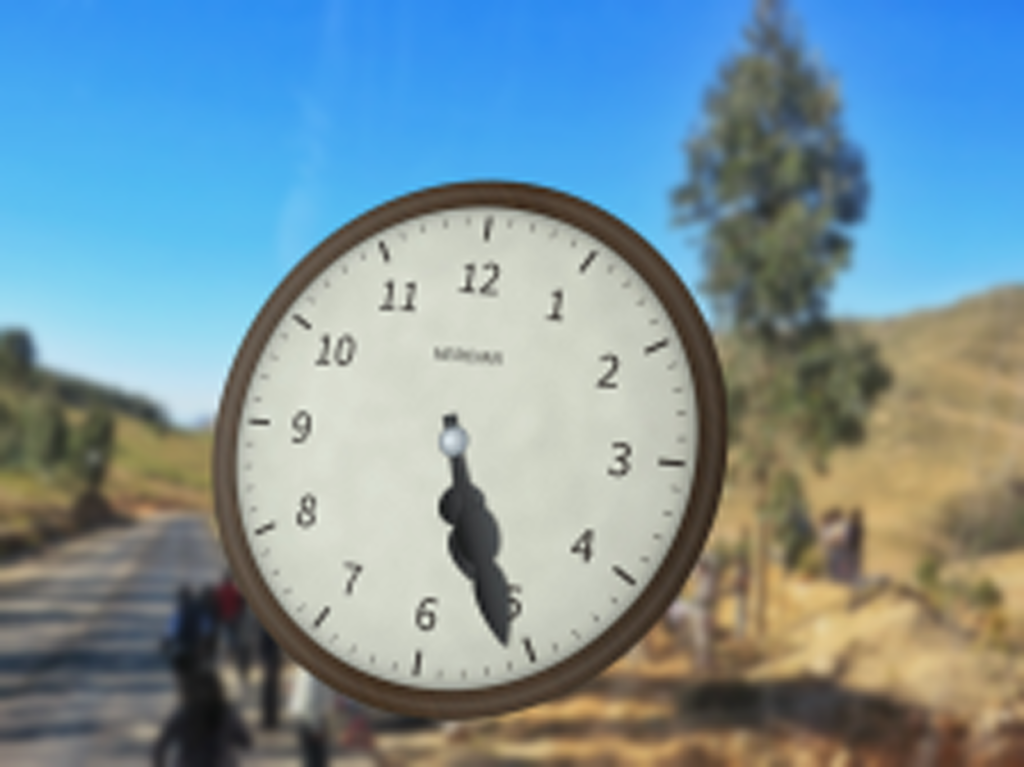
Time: h=5 m=26
